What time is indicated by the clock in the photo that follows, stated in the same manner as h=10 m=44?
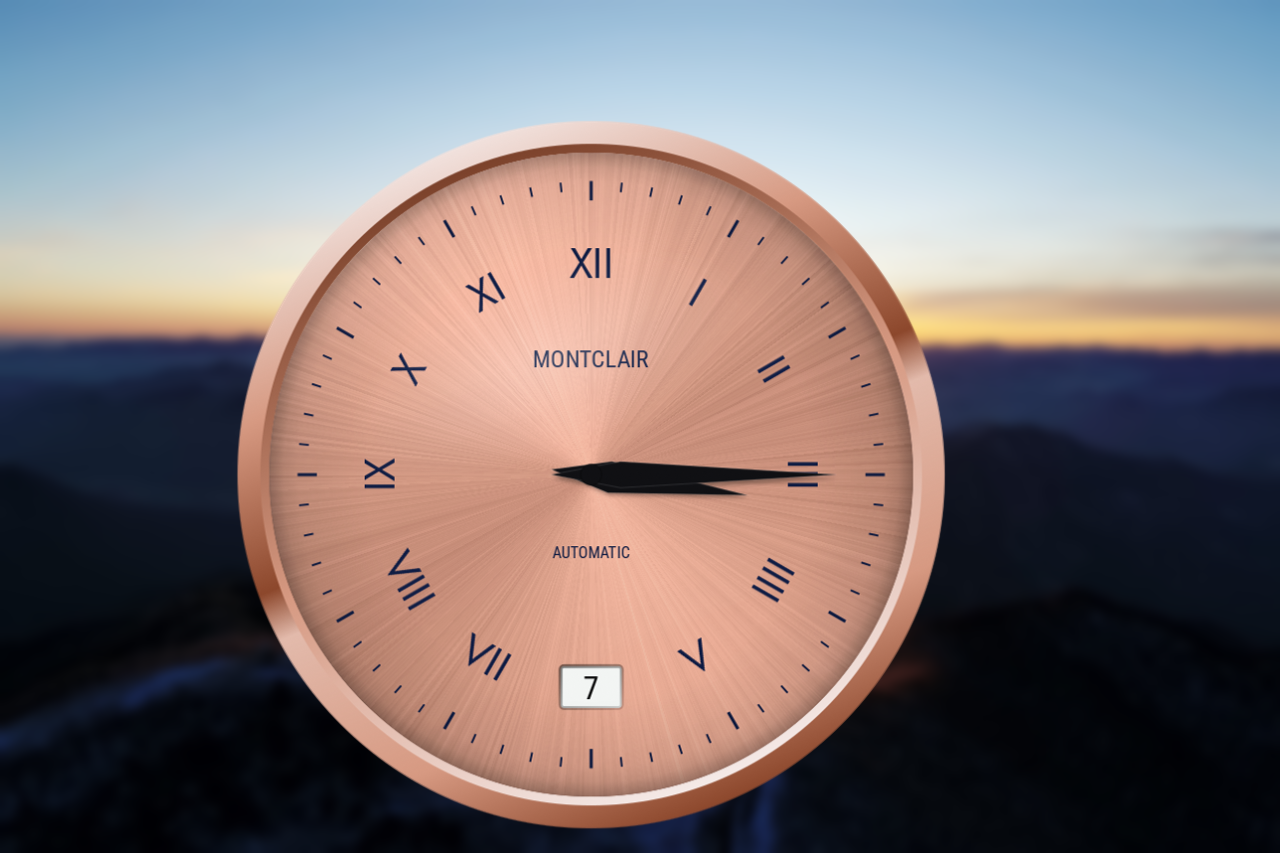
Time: h=3 m=15
